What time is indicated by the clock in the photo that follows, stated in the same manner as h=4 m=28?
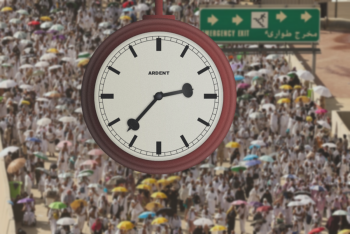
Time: h=2 m=37
